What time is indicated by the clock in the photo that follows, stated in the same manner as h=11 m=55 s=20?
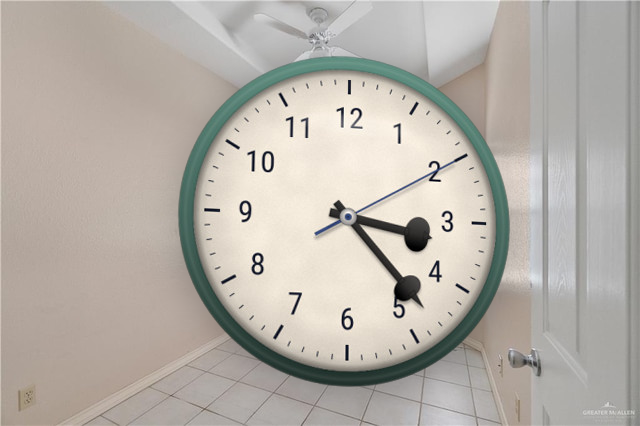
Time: h=3 m=23 s=10
